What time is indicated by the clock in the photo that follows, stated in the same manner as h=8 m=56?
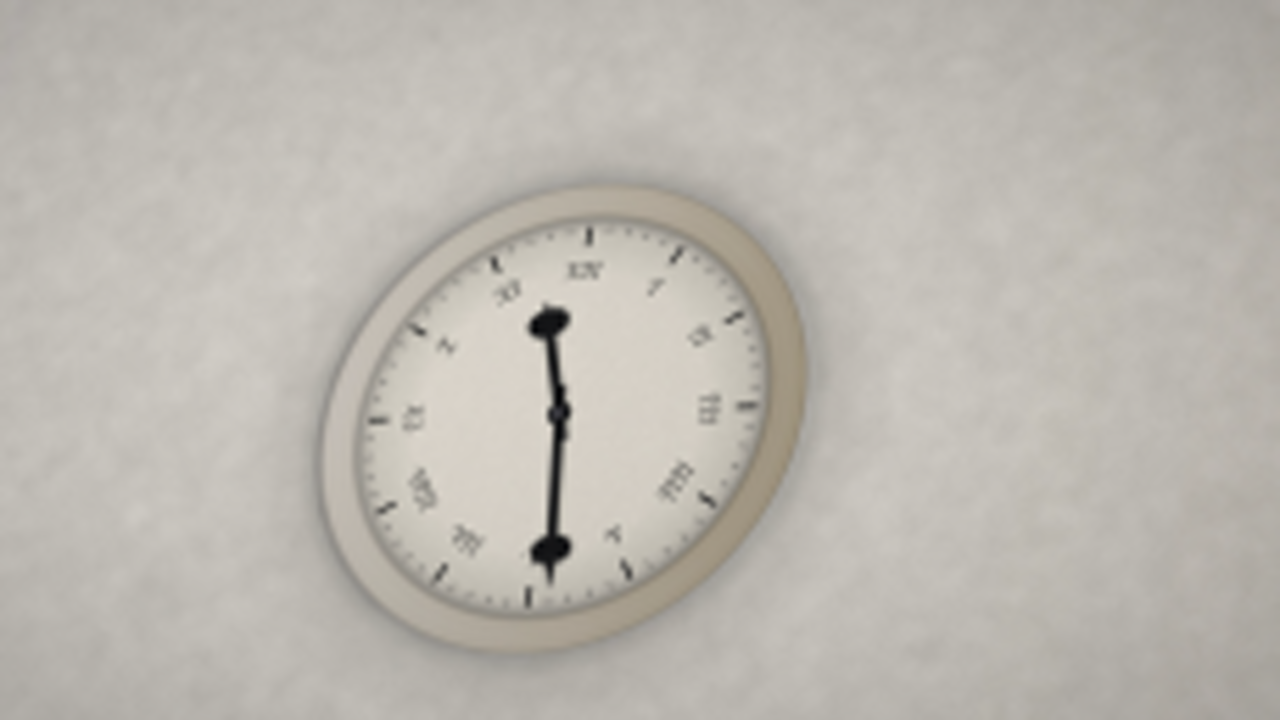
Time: h=11 m=29
